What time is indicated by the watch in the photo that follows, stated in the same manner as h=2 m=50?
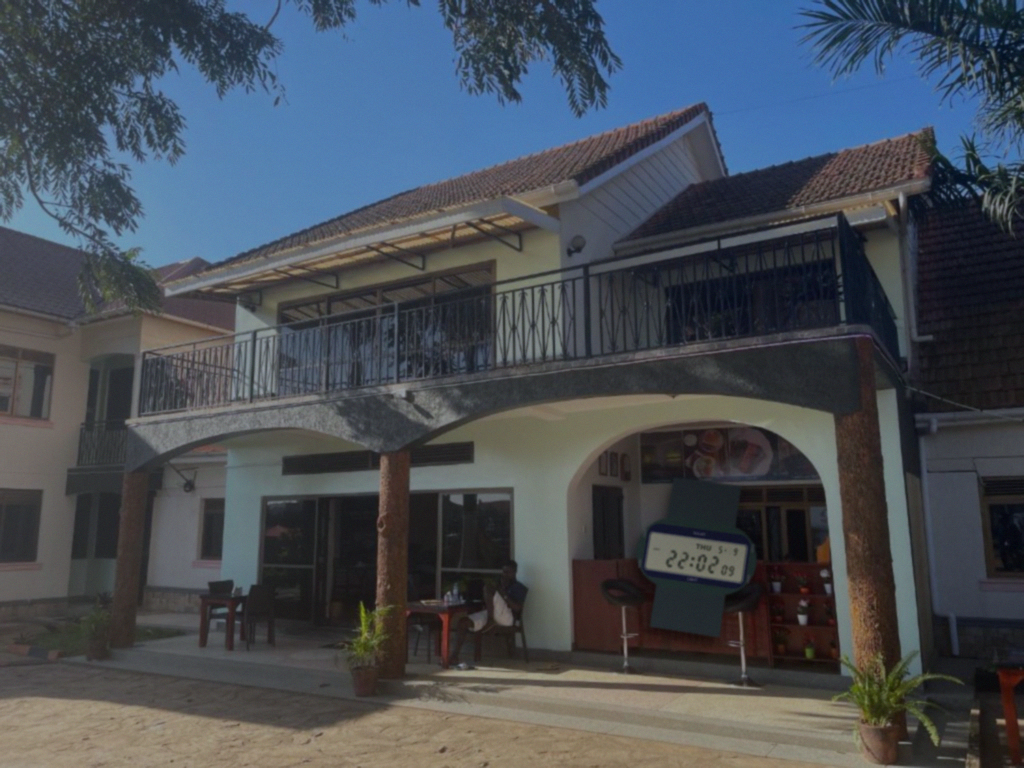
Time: h=22 m=2
